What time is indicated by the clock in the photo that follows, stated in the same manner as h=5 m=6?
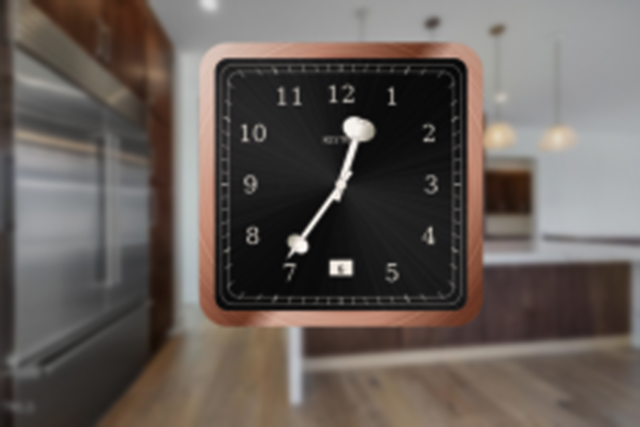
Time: h=12 m=36
